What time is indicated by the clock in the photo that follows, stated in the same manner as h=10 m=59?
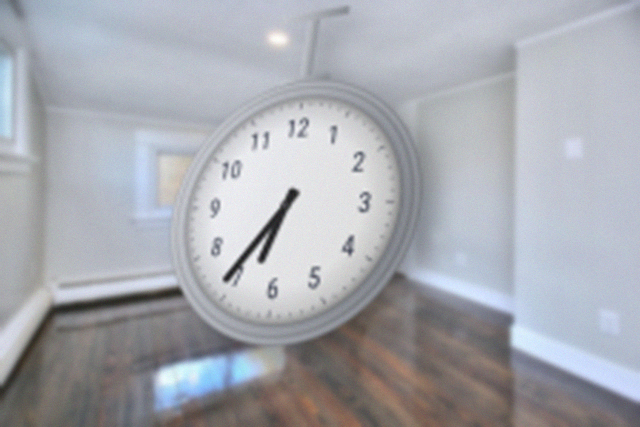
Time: h=6 m=36
